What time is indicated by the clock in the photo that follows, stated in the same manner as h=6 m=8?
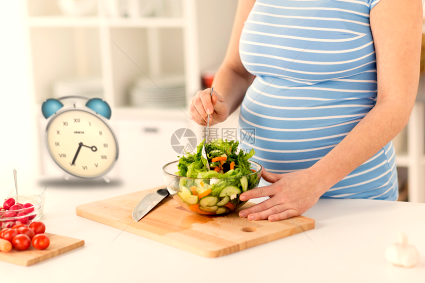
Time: h=3 m=35
